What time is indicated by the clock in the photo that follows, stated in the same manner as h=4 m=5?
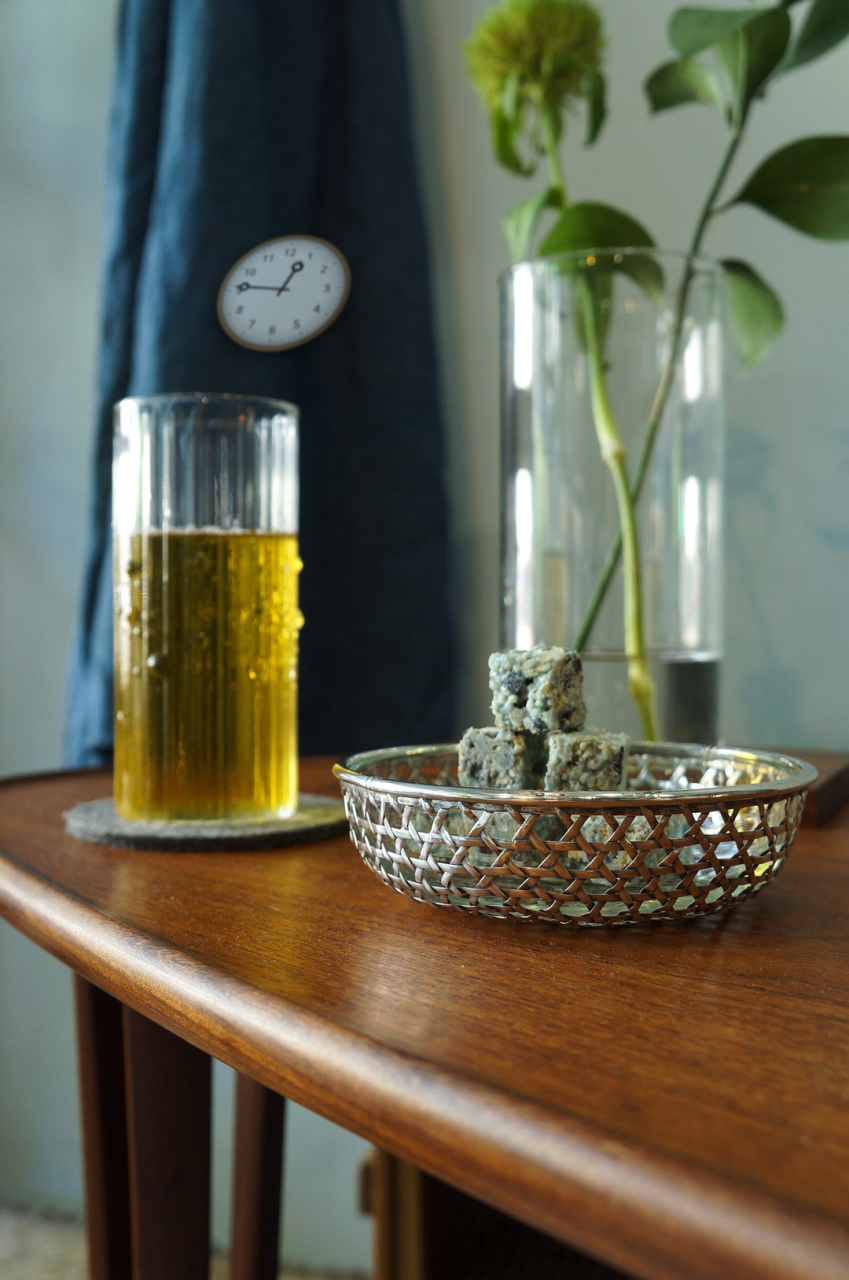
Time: h=12 m=46
